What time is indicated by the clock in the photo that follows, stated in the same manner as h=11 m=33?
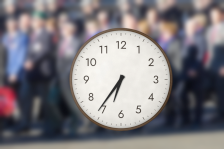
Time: h=6 m=36
